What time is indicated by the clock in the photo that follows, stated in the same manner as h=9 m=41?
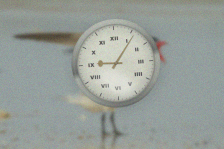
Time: h=9 m=6
